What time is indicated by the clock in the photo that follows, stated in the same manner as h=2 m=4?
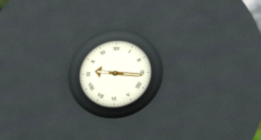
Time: h=9 m=16
